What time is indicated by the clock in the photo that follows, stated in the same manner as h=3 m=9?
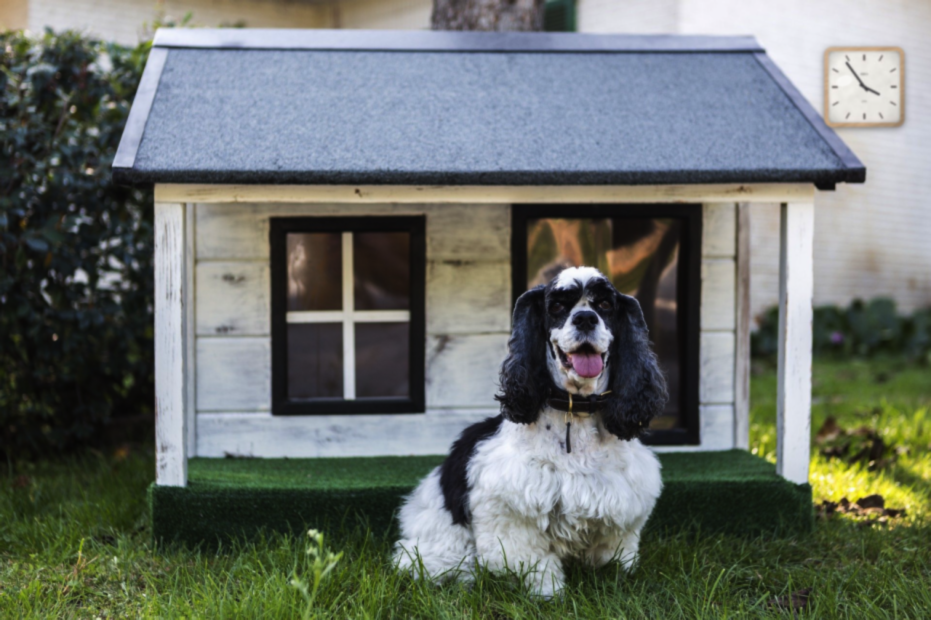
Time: h=3 m=54
